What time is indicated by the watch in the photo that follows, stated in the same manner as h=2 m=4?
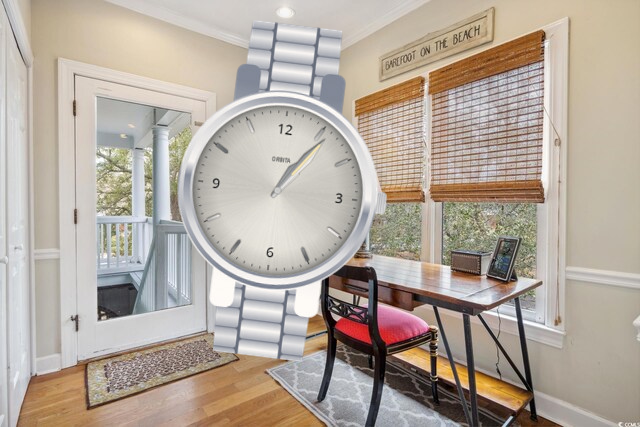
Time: h=1 m=6
